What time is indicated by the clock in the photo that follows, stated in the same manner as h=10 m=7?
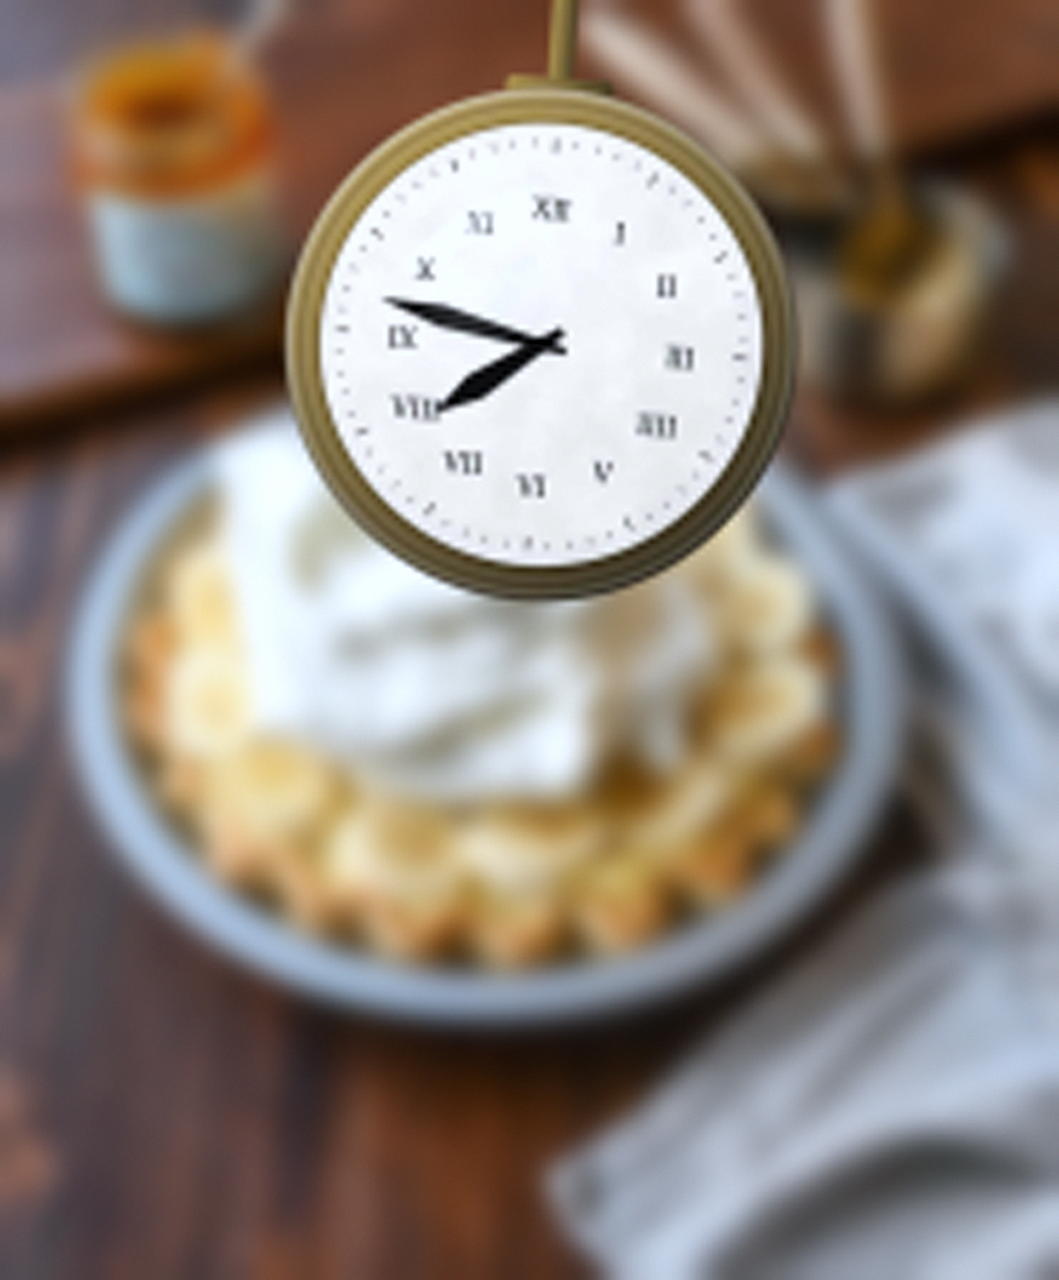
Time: h=7 m=47
